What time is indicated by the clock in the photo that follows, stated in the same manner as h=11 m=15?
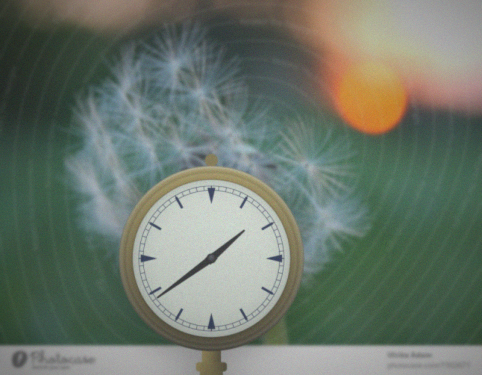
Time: h=1 m=39
